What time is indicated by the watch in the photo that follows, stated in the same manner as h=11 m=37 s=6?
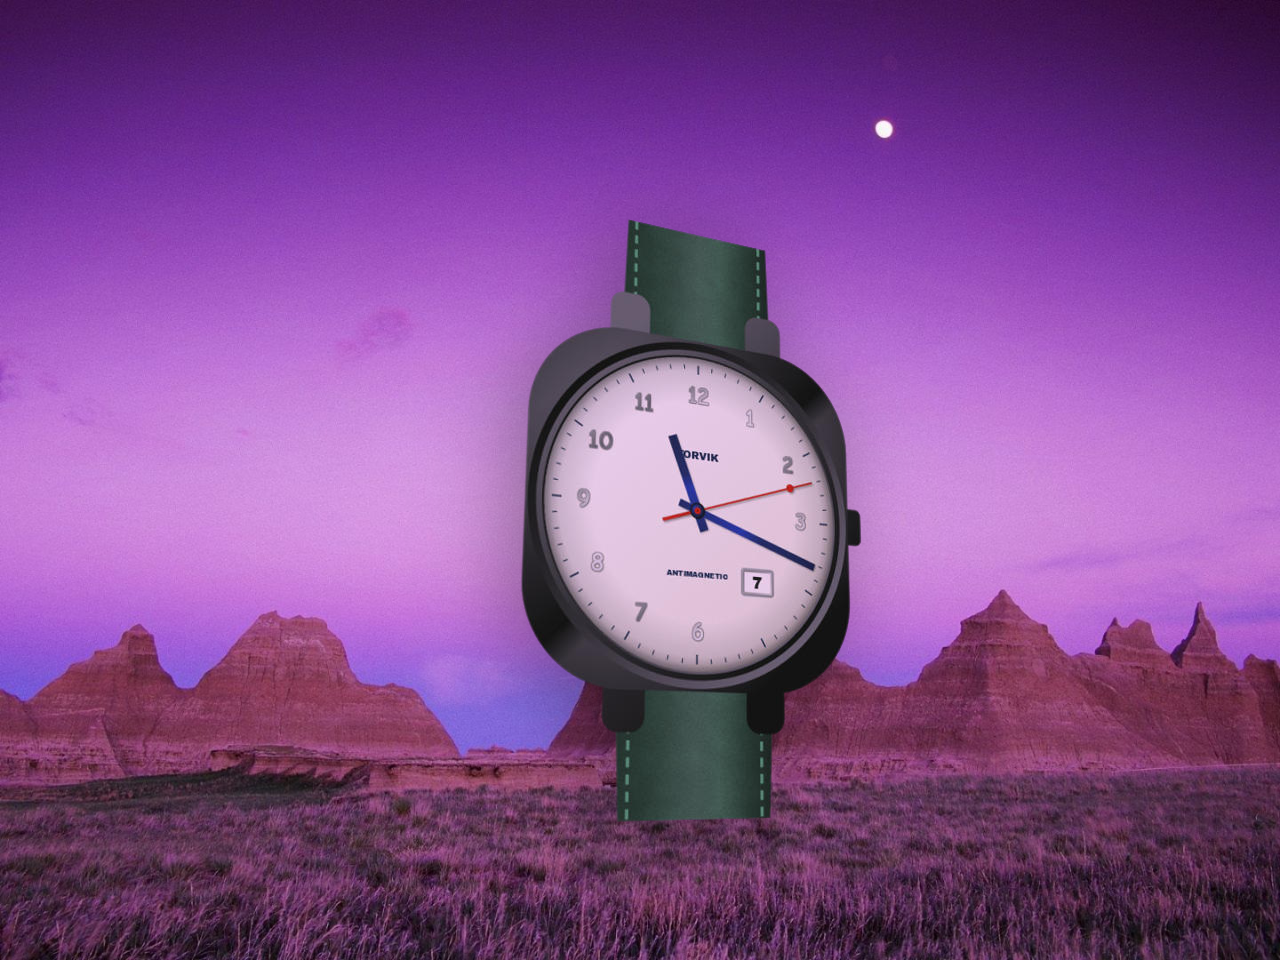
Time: h=11 m=18 s=12
